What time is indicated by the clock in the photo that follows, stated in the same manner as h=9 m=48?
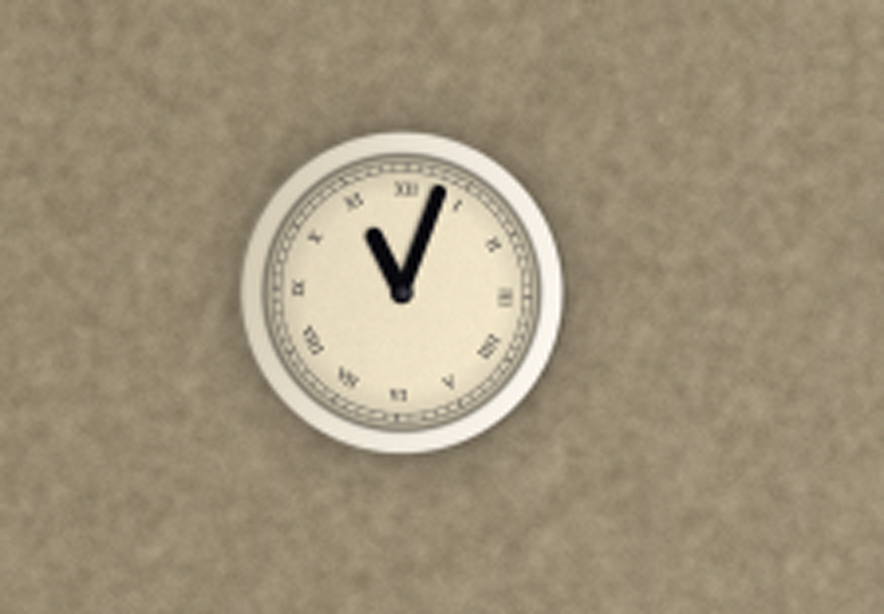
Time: h=11 m=3
